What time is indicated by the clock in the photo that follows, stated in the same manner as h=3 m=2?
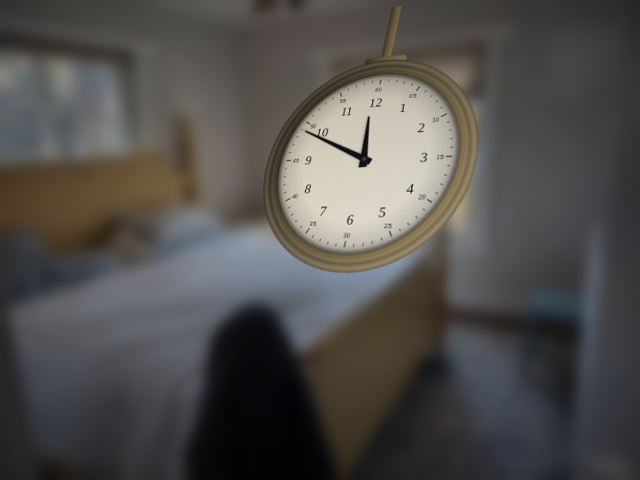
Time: h=11 m=49
